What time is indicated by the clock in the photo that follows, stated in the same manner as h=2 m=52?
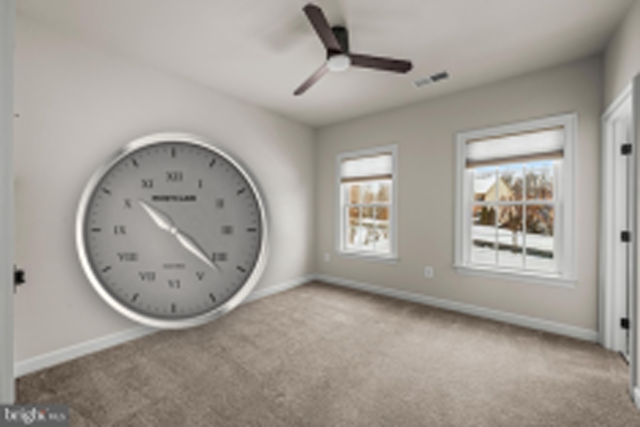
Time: h=10 m=22
